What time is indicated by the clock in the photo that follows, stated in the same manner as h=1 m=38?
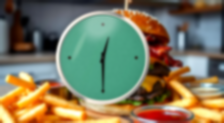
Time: h=12 m=30
